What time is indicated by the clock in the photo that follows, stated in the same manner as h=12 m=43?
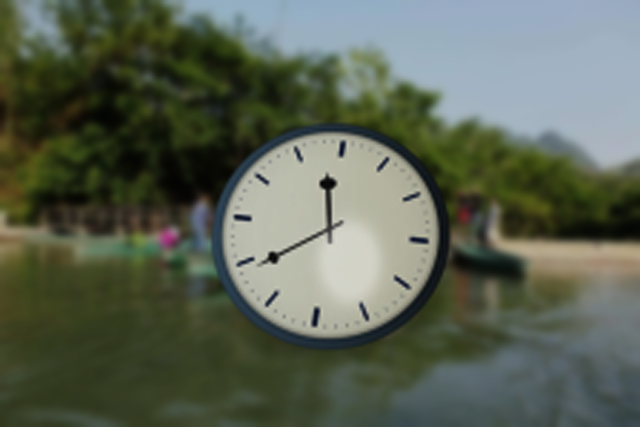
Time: h=11 m=39
